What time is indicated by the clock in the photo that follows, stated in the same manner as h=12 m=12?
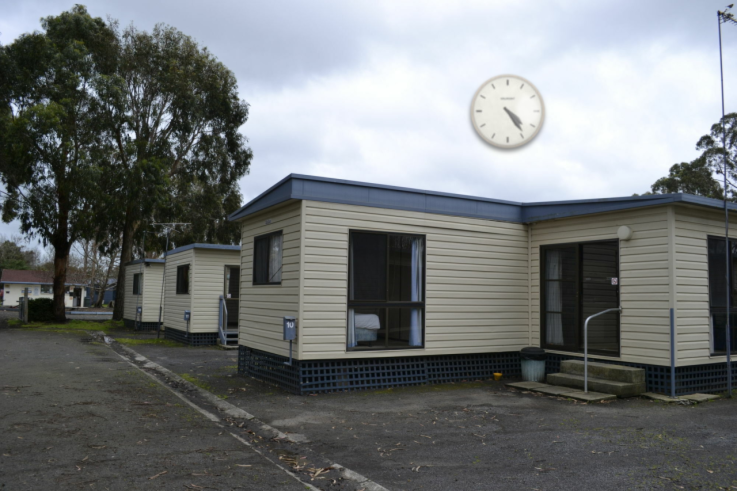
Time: h=4 m=24
